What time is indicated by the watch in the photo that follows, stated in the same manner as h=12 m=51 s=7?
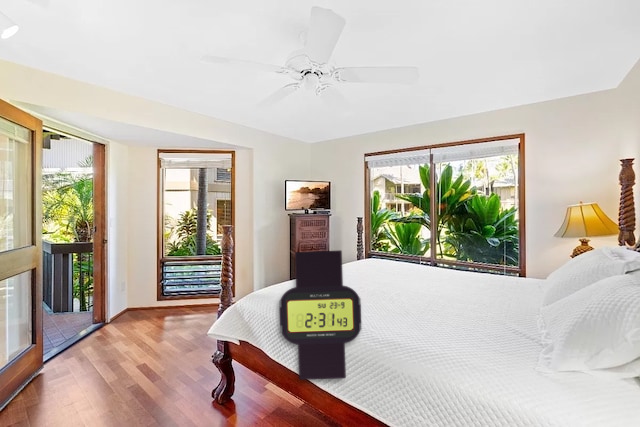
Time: h=2 m=31 s=43
